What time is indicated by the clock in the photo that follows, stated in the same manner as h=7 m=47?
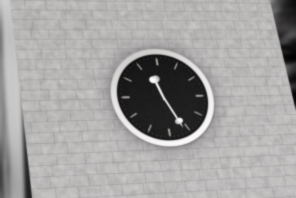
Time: h=11 m=26
